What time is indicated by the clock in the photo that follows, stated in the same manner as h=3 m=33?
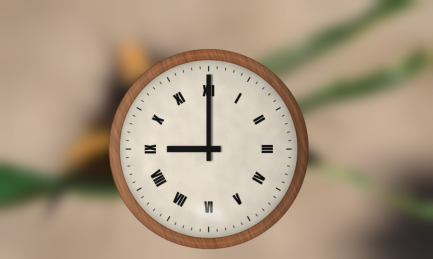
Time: h=9 m=0
